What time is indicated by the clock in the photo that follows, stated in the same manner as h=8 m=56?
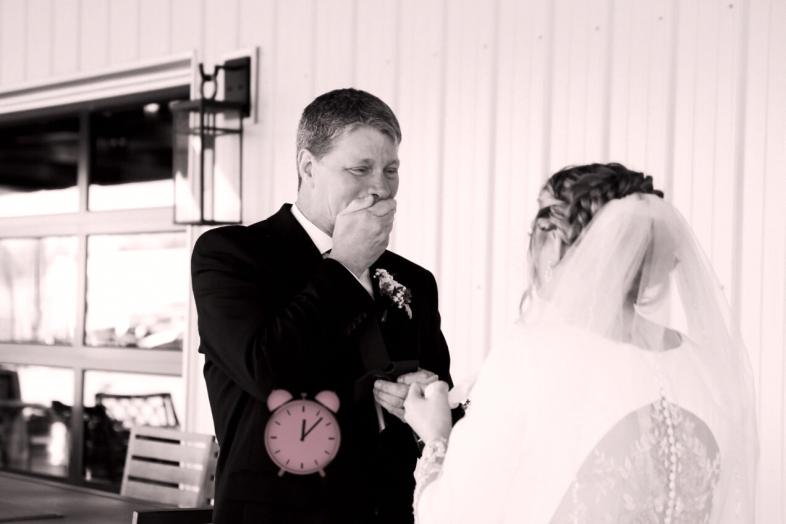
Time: h=12 m=7
